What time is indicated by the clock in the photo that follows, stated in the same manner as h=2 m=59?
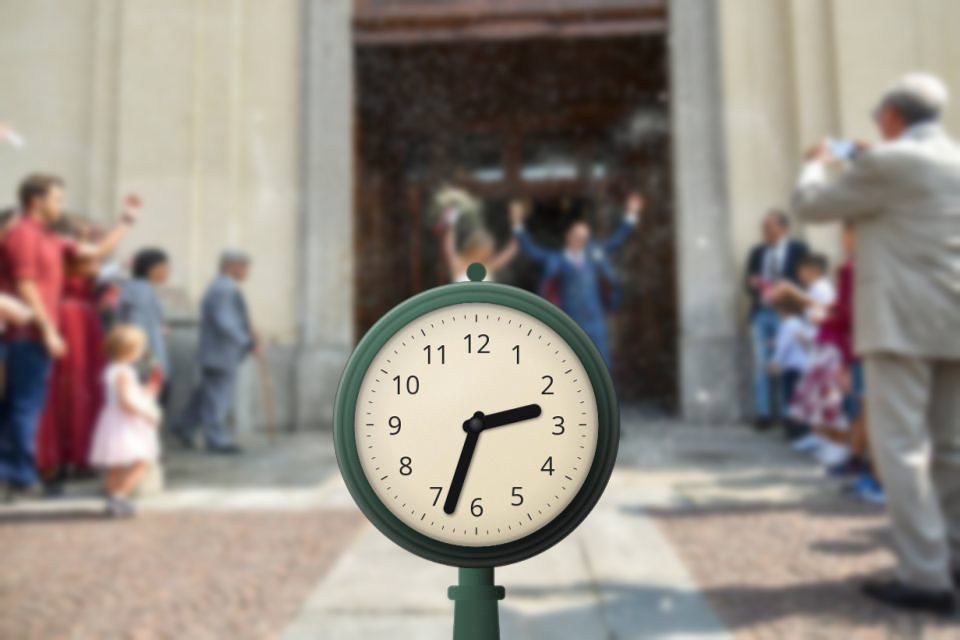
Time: h=2 m=33
